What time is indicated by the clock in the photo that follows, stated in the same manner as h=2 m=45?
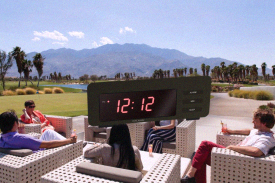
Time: h=12 m=12
